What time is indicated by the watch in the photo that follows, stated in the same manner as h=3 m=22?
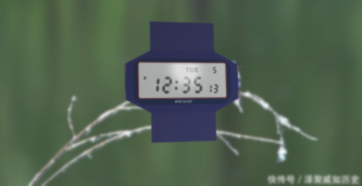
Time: h=12 m=35
